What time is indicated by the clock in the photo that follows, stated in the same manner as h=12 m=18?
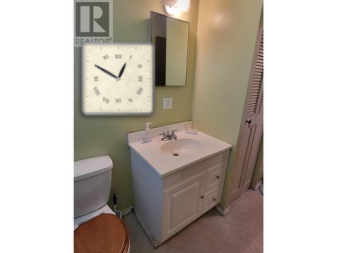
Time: h=12 m=50
